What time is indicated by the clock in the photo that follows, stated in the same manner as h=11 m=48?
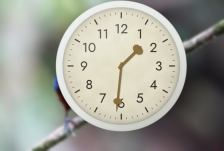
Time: h=1 m=31
